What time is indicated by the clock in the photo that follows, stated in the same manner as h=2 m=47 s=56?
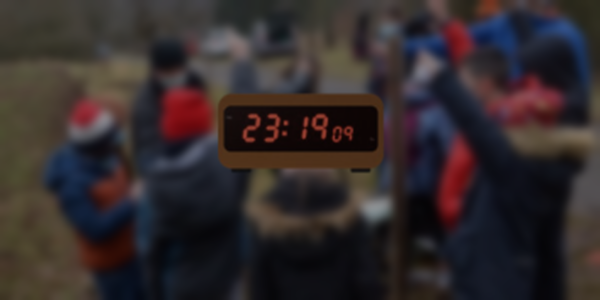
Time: h=23 m=19 s=9
